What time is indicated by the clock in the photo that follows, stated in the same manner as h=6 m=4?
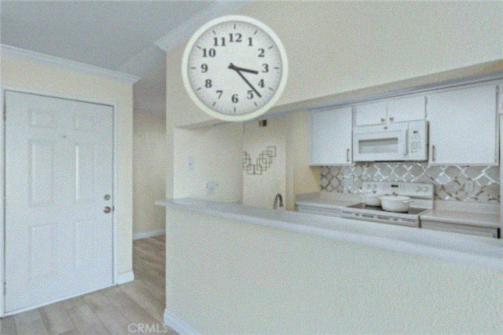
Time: h=3 m=23
